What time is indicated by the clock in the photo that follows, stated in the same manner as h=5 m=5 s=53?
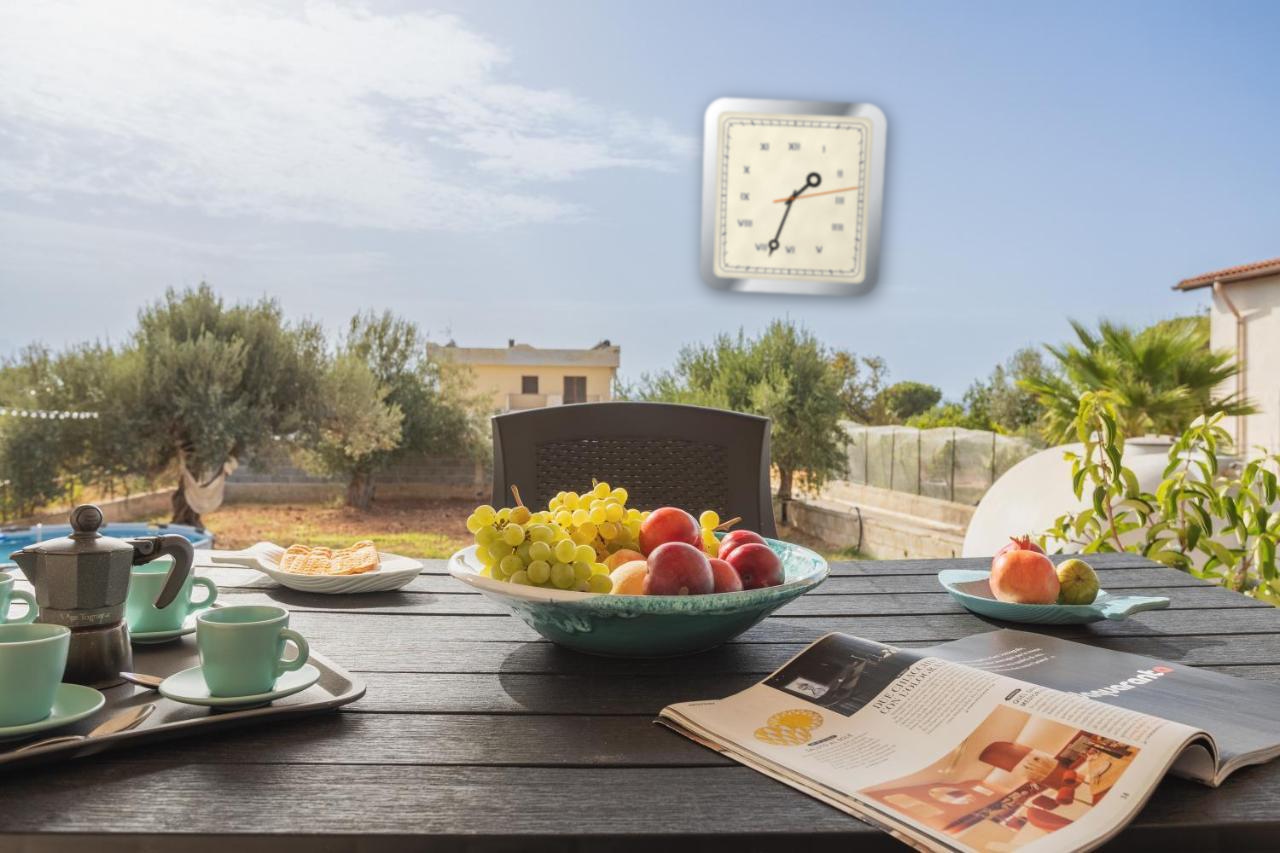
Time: h=1 m=33 s=13
